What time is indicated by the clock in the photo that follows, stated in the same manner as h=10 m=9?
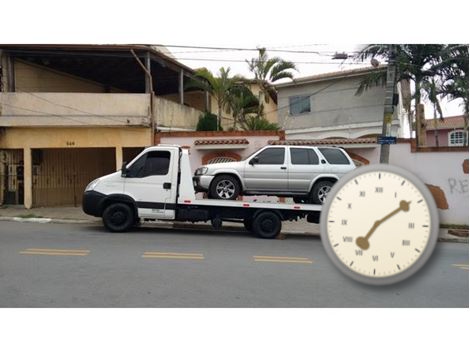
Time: h=7 m=9
